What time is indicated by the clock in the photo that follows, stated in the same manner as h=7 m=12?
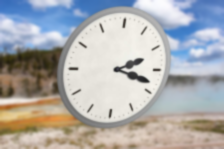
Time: h=2 m=18
